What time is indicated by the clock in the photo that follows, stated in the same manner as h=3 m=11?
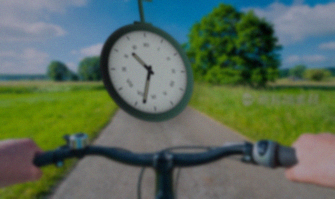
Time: h=10 m=33
